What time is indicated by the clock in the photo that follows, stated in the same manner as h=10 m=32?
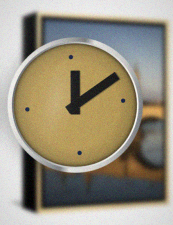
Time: h=12 m=10
